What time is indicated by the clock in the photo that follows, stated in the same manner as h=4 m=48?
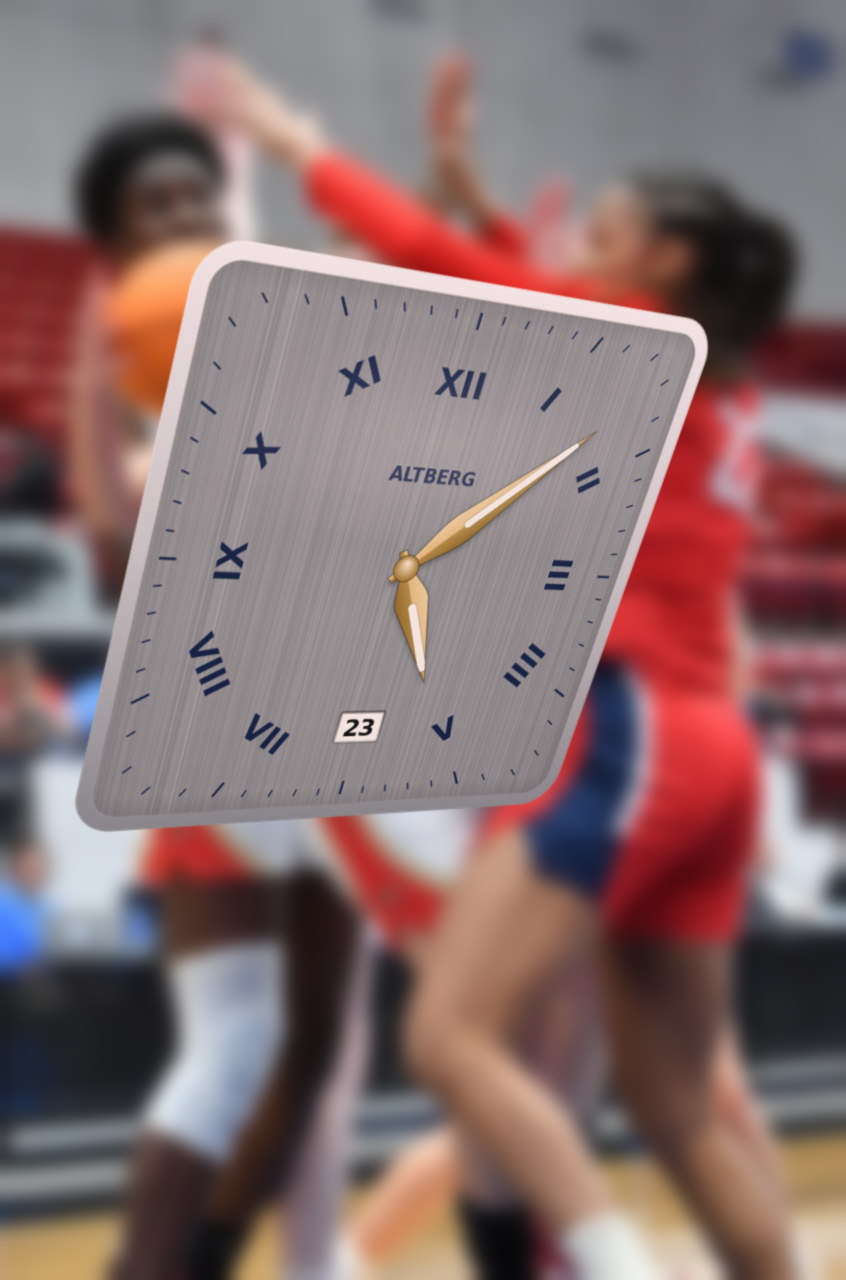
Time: h=5 m=8
